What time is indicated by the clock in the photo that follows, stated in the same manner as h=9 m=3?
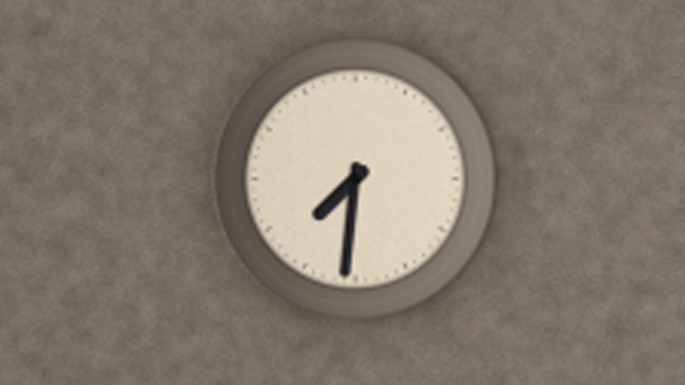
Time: h=7 m=31
